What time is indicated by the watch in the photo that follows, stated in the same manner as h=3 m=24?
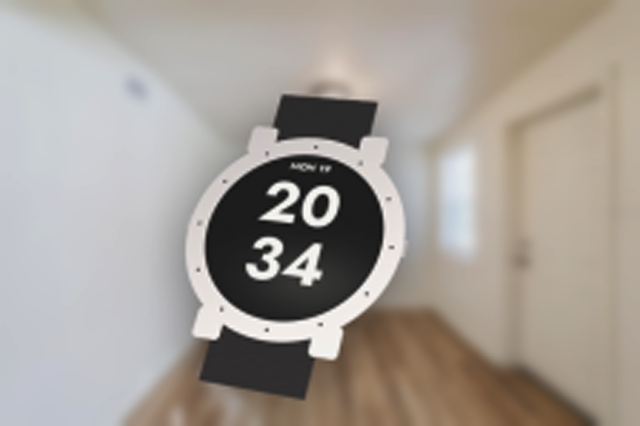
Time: h=20 m=34
